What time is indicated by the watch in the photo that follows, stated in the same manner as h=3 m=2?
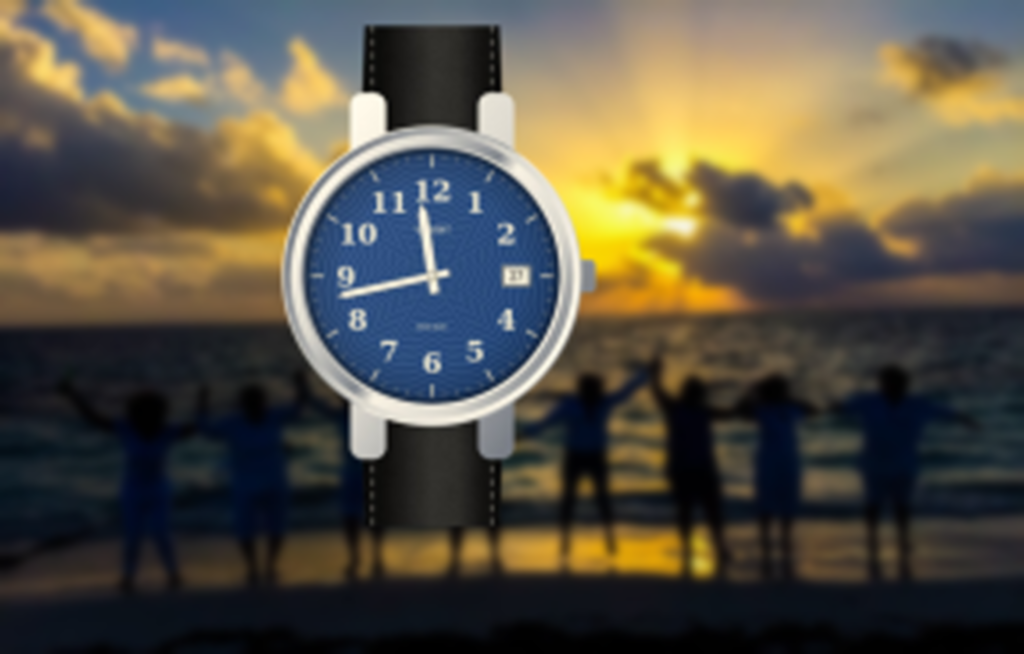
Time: h=11 m=43
